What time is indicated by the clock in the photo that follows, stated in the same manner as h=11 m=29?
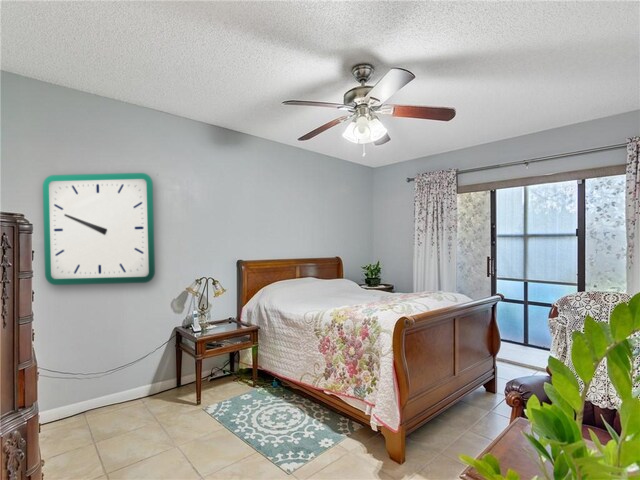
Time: h=9 m=49
